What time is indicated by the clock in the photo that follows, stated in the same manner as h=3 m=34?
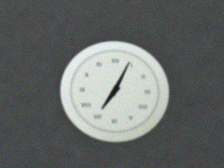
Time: h=7 m=4
